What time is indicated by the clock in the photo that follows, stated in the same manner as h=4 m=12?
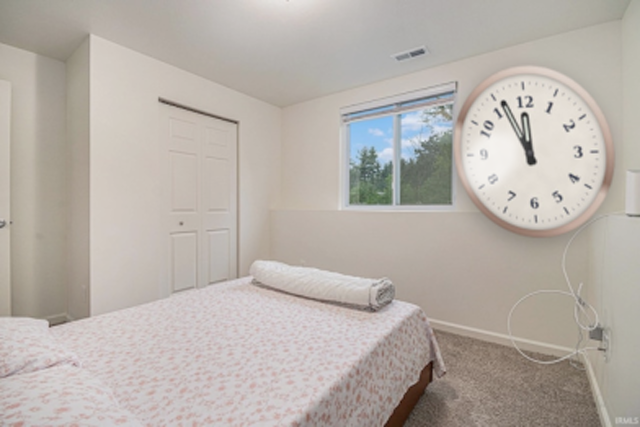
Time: h=11 m=56
